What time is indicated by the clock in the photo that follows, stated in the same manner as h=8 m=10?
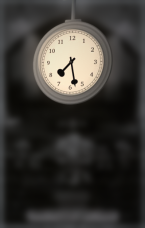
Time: h=7 m=28
